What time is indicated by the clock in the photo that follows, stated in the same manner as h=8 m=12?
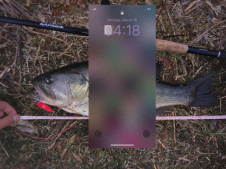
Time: h=4 m=18
